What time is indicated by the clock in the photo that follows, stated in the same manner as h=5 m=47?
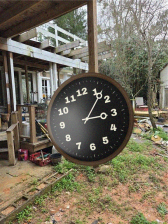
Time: h=3 m=7
